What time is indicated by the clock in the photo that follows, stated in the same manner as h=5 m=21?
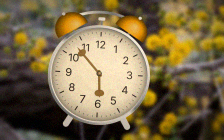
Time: h=5 m=53
